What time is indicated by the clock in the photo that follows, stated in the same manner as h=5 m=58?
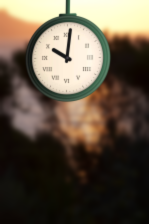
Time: h=10 m=1
